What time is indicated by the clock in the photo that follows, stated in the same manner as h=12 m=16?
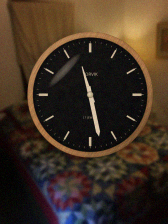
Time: h=11 m=28
